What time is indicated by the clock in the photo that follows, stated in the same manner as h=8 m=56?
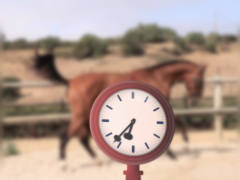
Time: h=6 m=37
